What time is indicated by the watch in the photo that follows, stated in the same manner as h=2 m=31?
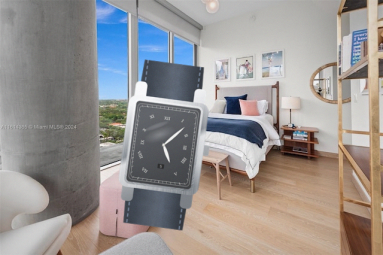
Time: h=5 m=7
